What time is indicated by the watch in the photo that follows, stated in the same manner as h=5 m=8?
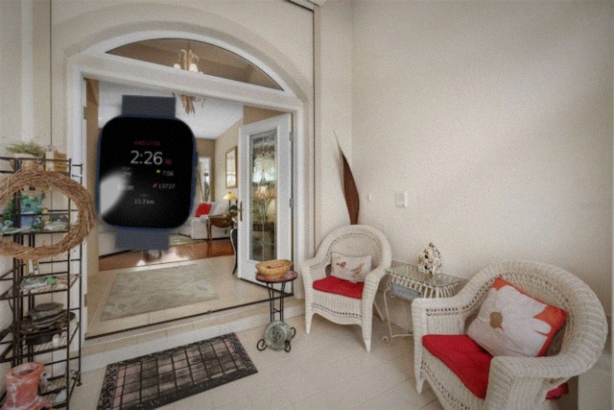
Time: h=2 m=26
